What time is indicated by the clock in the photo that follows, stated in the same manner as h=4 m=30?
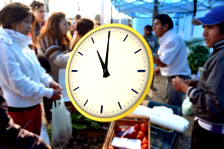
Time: h=11 m=0
